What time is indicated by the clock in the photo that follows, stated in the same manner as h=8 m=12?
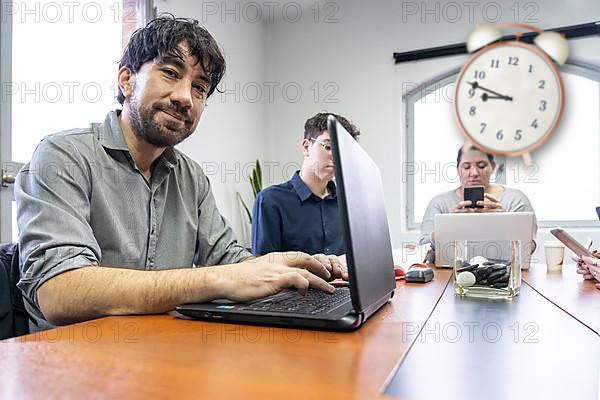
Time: h=8 m=47
